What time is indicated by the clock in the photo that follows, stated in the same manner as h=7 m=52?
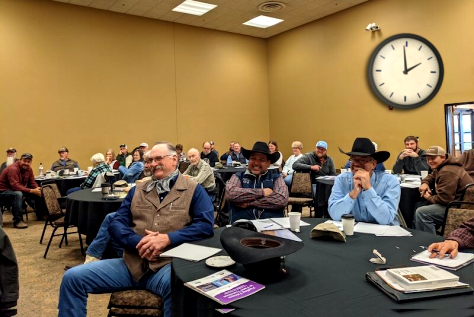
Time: h=1 m=59
